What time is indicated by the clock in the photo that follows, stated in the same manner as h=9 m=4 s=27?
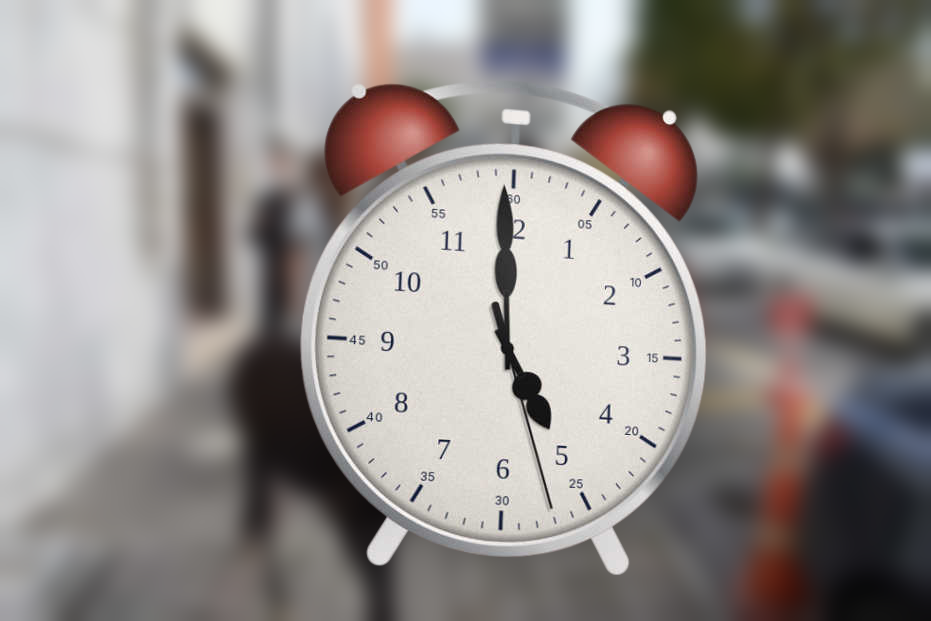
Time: h=4 m=59 s=27
